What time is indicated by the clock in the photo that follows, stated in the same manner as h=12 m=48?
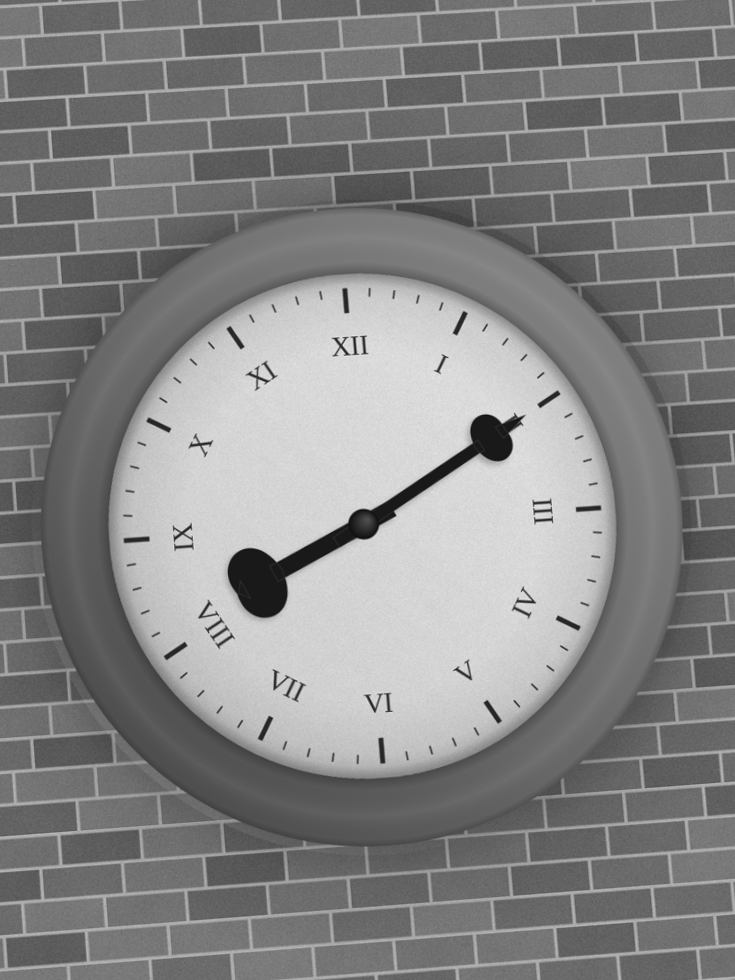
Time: h=8 m=10
